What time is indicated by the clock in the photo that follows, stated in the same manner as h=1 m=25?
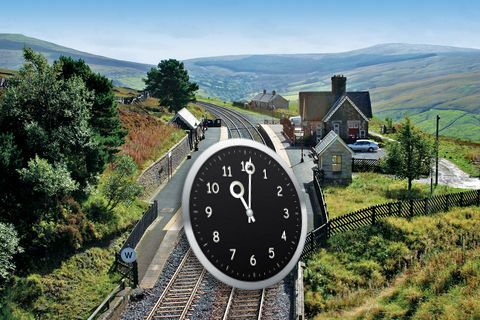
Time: h=11 m=1
